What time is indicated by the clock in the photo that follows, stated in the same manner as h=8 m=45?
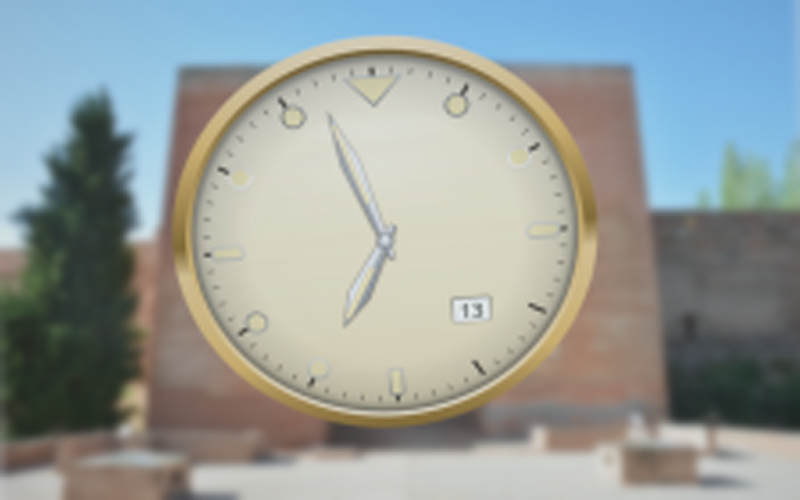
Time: h=6 m=57
